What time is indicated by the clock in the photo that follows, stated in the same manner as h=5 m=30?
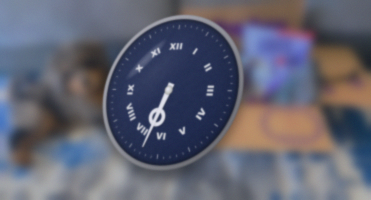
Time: h=6 m=33
